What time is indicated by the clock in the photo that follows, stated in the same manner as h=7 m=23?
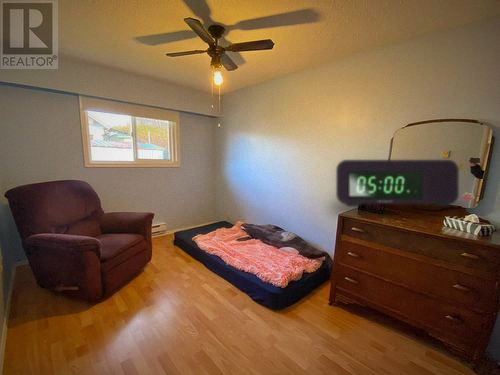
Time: h=5 m=0
